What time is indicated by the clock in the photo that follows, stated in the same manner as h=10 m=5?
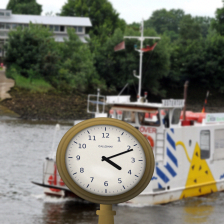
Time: h=4 m=11
